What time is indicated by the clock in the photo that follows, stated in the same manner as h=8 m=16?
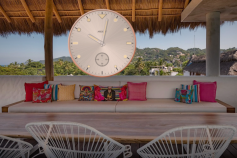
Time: h=10 m=2
